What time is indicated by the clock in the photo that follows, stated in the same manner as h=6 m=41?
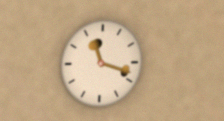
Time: h=11 m=18
